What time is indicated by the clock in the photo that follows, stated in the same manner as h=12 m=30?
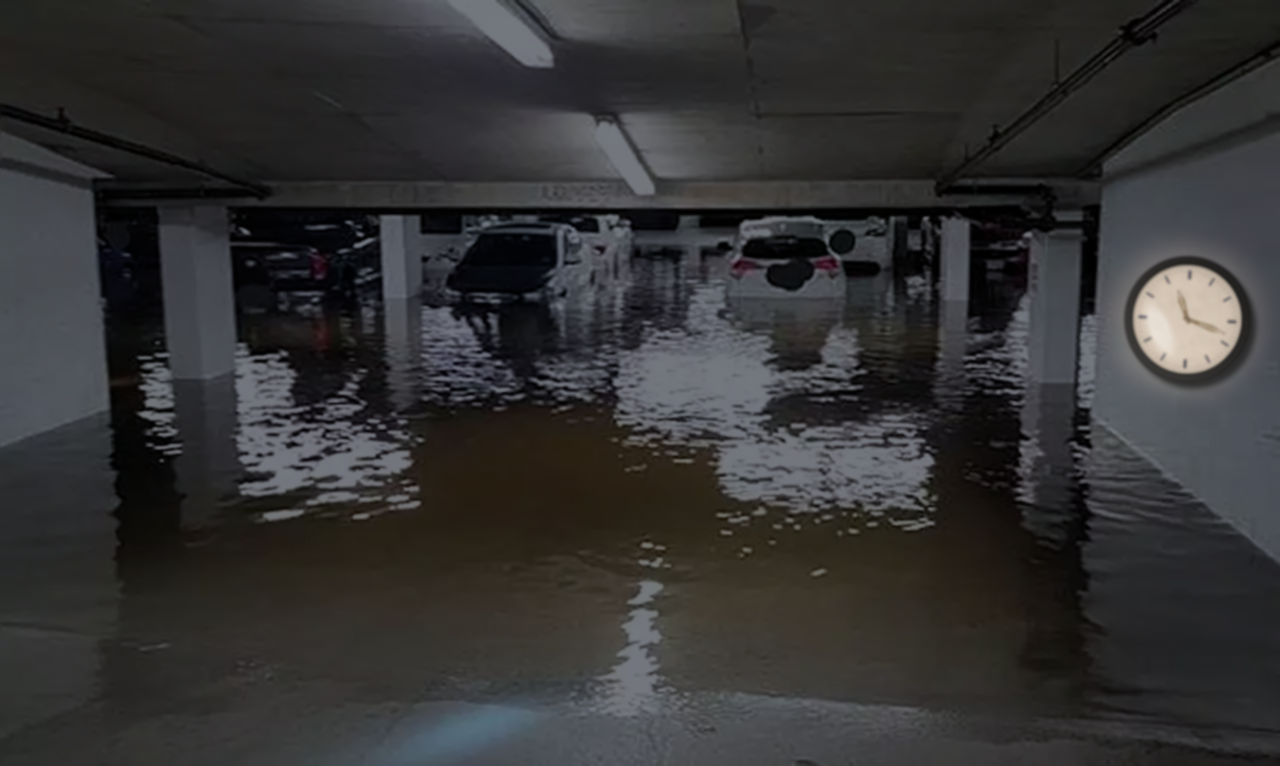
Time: h=11 m=18
